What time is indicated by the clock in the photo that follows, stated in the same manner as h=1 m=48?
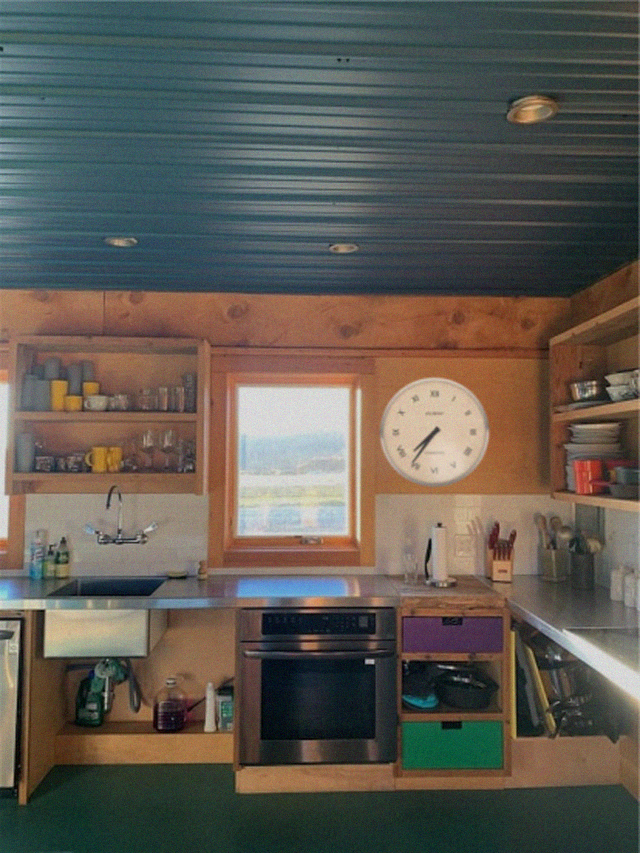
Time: h=7 m=36
